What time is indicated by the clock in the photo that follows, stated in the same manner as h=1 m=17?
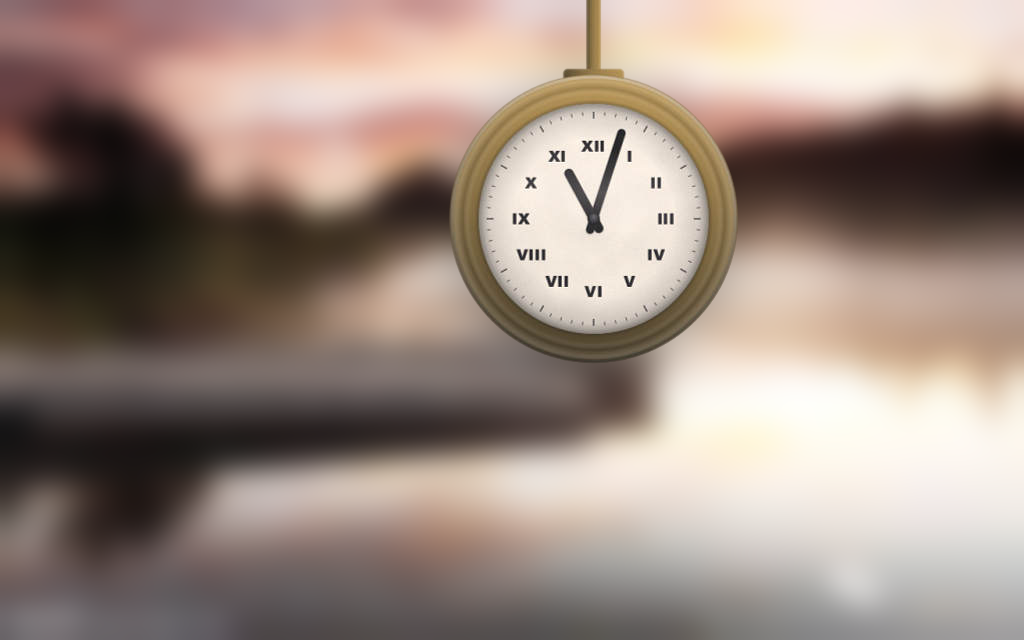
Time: h=11 m=3
